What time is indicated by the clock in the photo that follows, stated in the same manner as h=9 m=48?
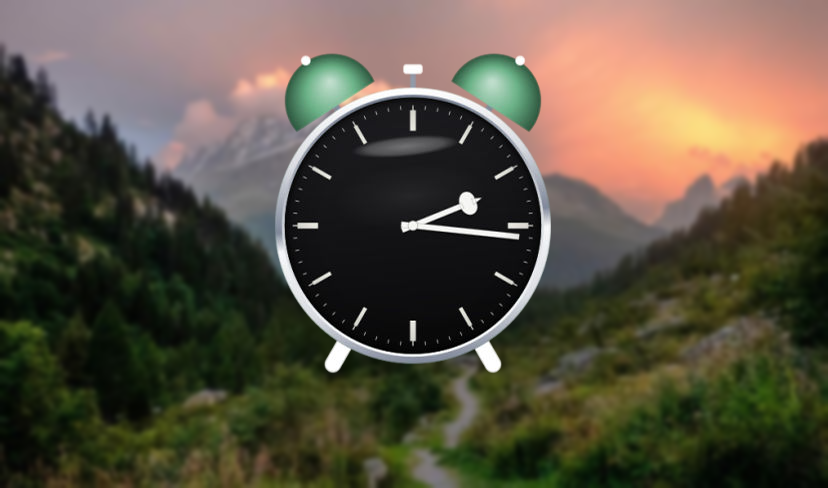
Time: h=2 m=16
